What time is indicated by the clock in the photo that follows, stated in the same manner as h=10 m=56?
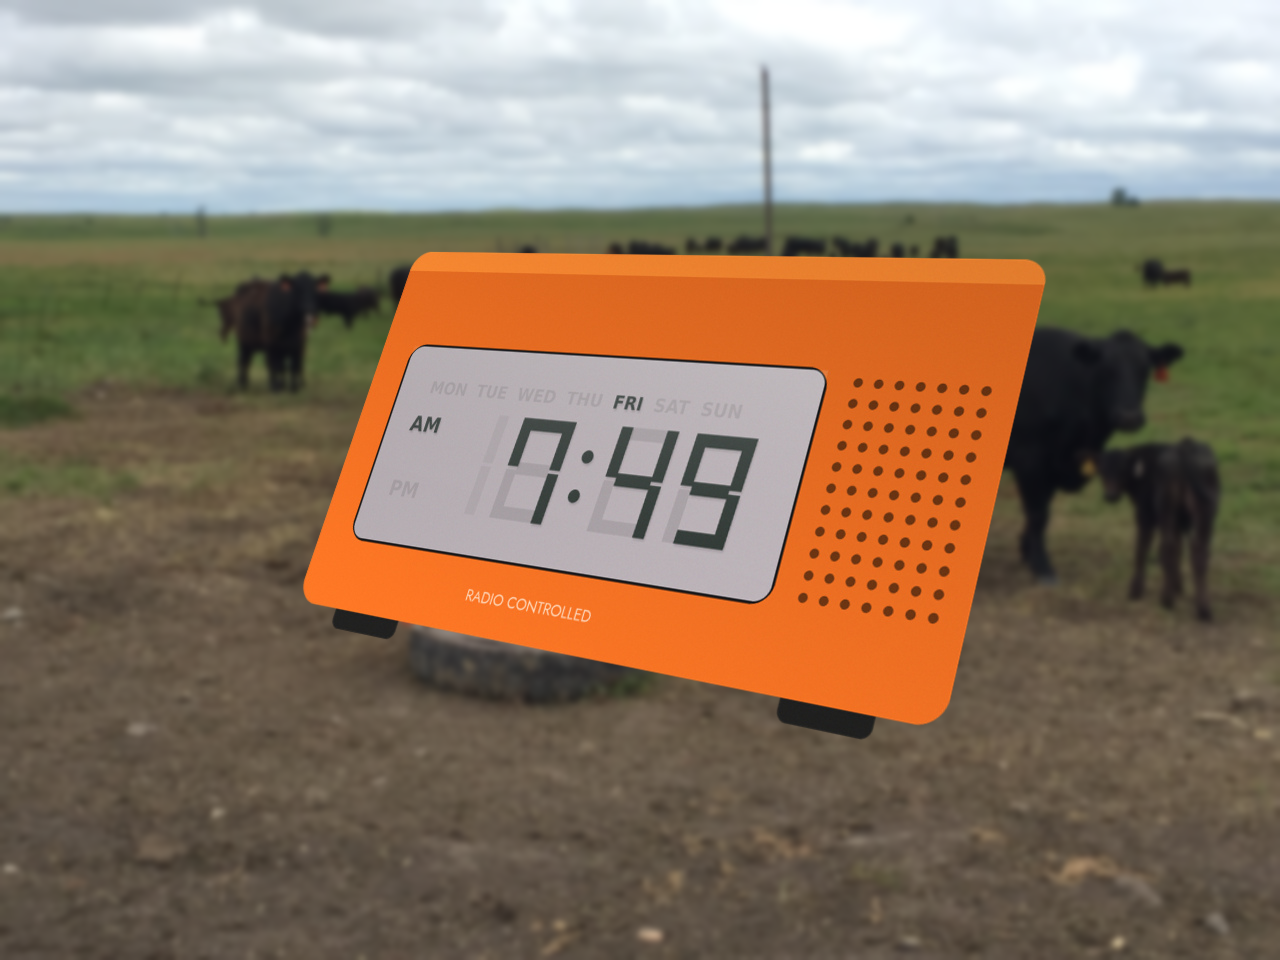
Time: h=7 m=49
